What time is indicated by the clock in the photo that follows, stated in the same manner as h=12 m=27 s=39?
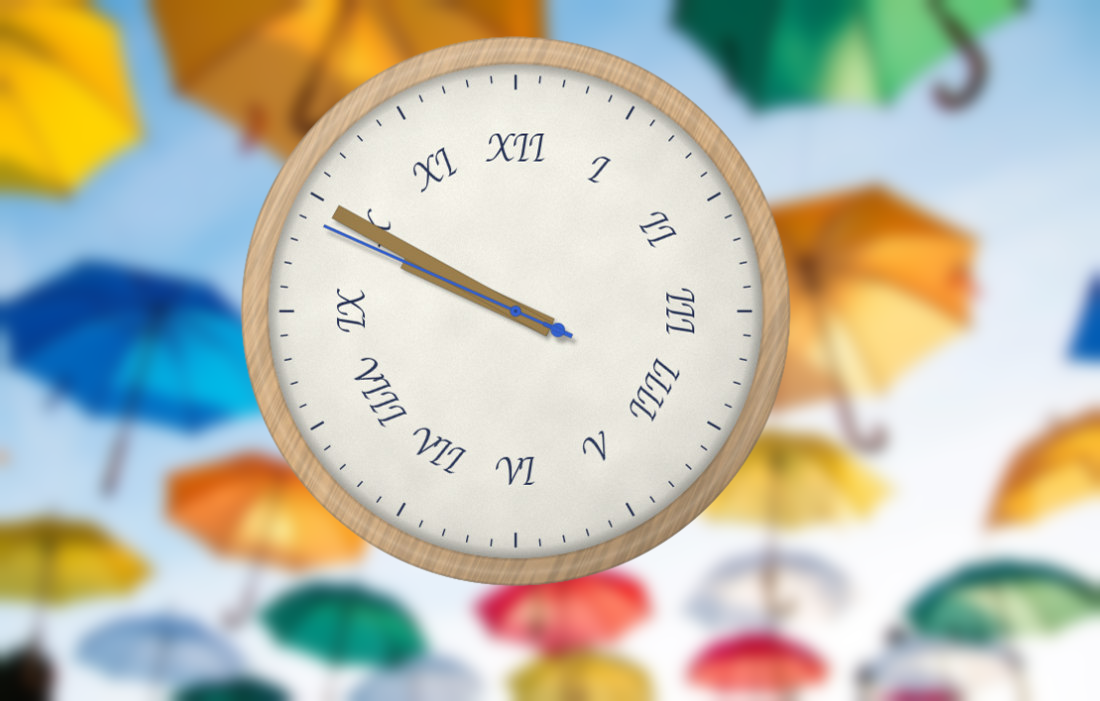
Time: h=9 m=49 s=49
